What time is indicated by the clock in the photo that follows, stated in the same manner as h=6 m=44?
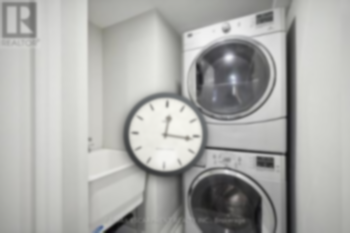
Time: h=12 m=16
